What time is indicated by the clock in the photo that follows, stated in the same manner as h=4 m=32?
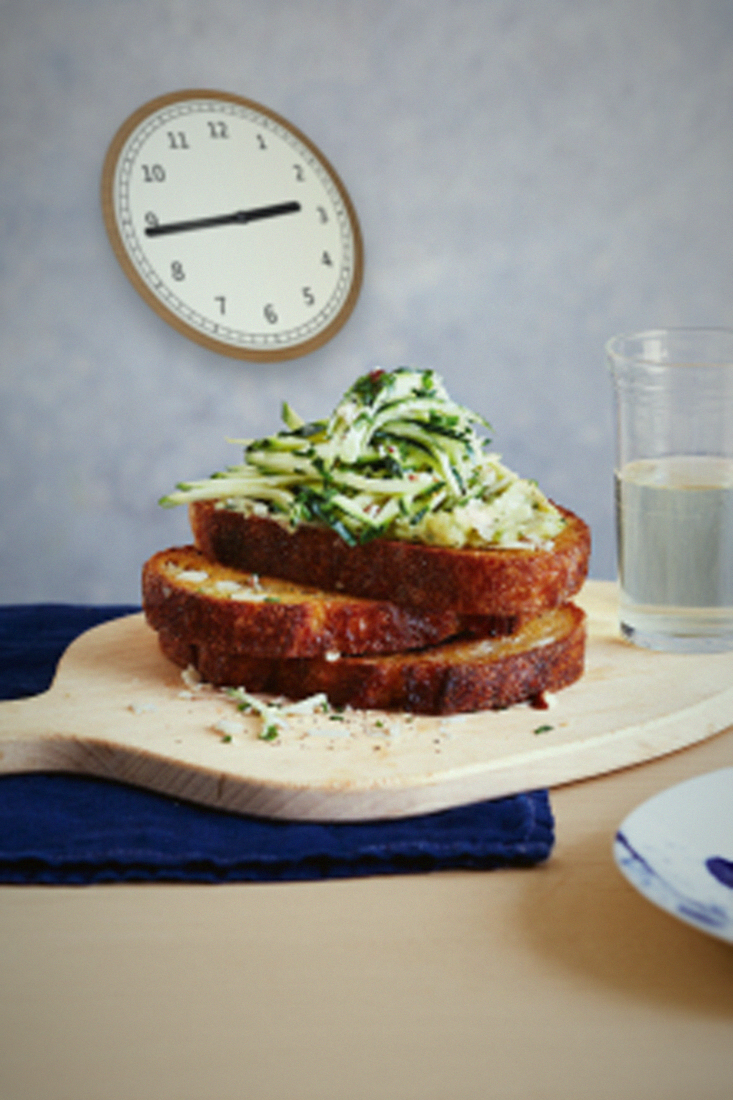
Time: h=2 m=44
